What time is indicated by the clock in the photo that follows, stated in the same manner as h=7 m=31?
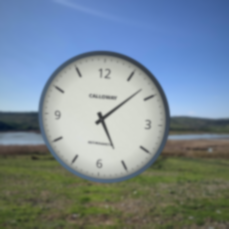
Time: h=5 m=8
